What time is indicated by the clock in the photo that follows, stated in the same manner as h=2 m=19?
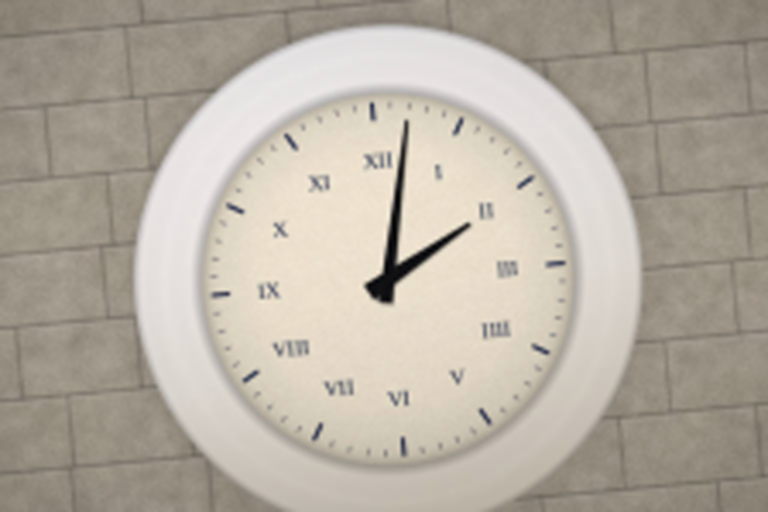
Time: h=2 m=2
